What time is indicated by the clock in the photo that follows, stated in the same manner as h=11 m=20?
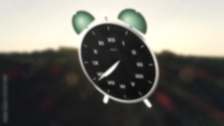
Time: h=7 m=39
